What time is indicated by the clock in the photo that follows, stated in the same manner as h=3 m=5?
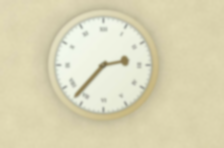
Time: h=2 m=37
